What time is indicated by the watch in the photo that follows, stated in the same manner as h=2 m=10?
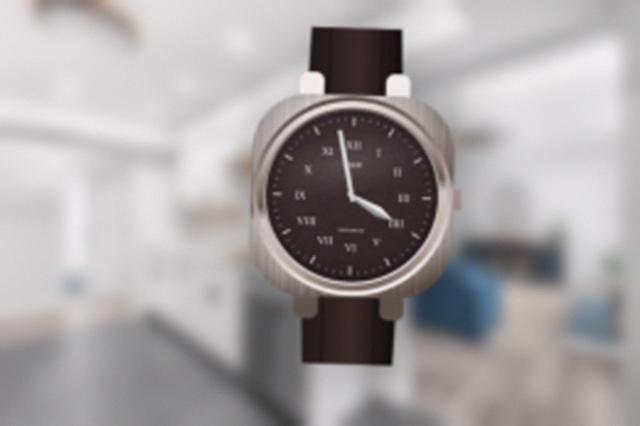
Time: h=3 m=58
